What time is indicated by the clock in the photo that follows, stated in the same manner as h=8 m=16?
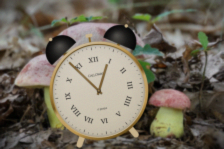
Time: h=12 m=54
